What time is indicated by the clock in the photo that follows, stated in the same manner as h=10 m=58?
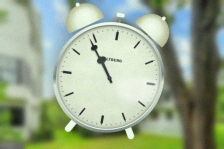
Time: h=10 m=54
